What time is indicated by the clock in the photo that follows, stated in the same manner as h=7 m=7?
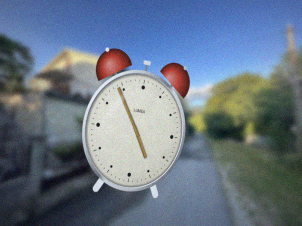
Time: h=4 m=54
